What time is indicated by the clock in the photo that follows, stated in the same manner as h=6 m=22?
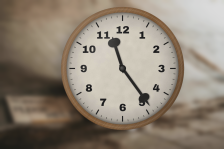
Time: h=11 m=24
